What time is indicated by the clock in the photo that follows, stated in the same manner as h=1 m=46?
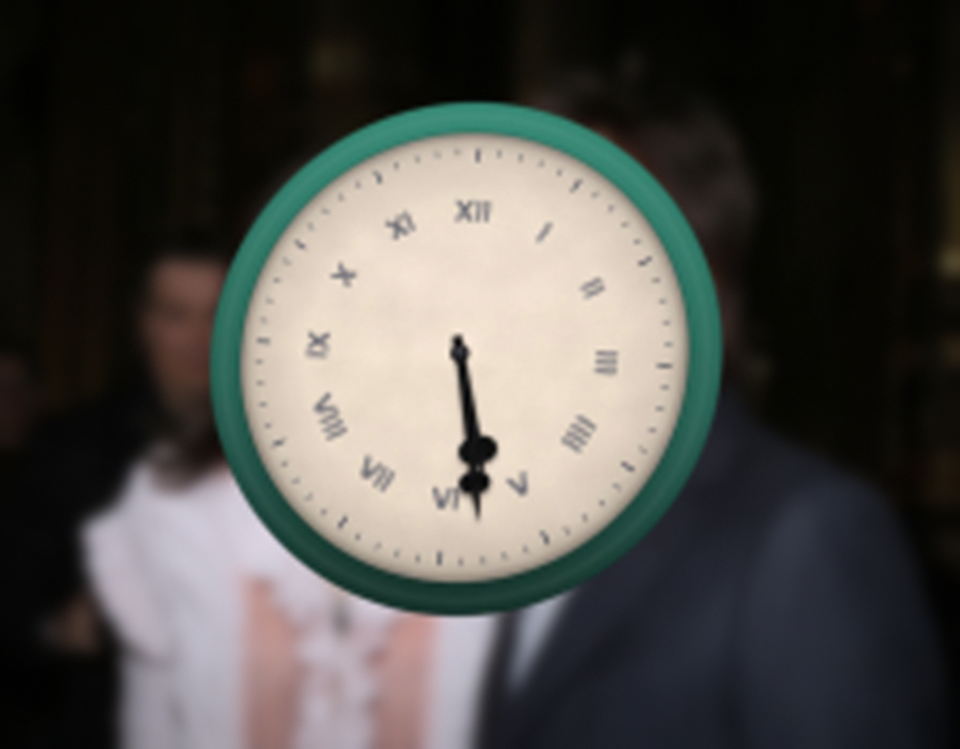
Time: h=5 m=28
